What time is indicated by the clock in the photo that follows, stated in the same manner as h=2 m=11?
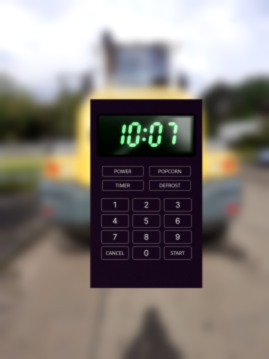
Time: h=10 m=7
